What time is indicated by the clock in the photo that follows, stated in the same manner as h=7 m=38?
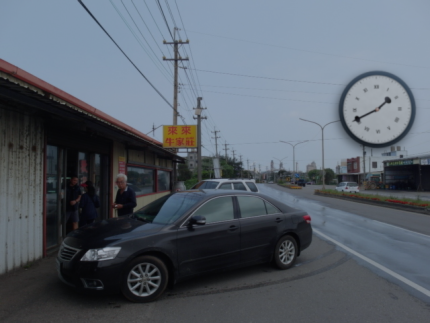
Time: h=1 m=41
